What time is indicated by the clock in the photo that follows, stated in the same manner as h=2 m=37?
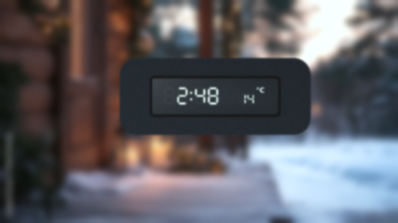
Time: h=2 m=48
